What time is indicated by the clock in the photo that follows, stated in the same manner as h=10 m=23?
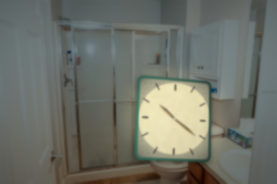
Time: h=10 m=21
